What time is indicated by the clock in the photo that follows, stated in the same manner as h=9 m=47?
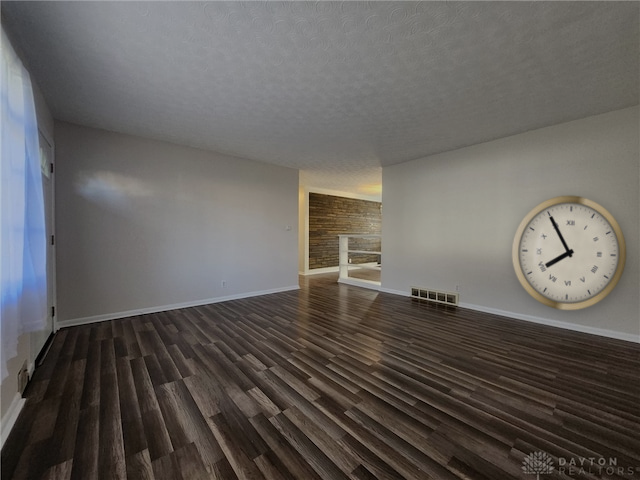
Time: h=7 m=55
